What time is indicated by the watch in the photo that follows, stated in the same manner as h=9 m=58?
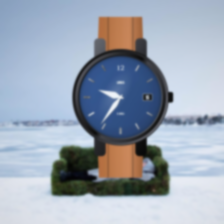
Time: h=9 m=36
